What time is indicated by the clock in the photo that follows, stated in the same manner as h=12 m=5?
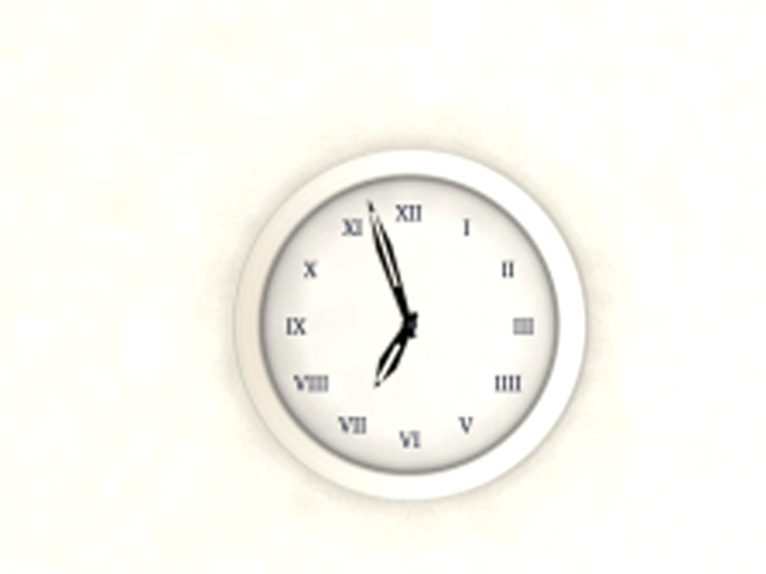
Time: h=6 m=57
